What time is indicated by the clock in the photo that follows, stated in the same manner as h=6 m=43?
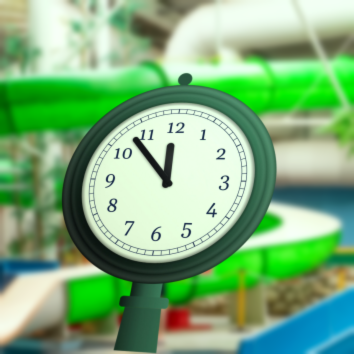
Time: h=11 m=53
